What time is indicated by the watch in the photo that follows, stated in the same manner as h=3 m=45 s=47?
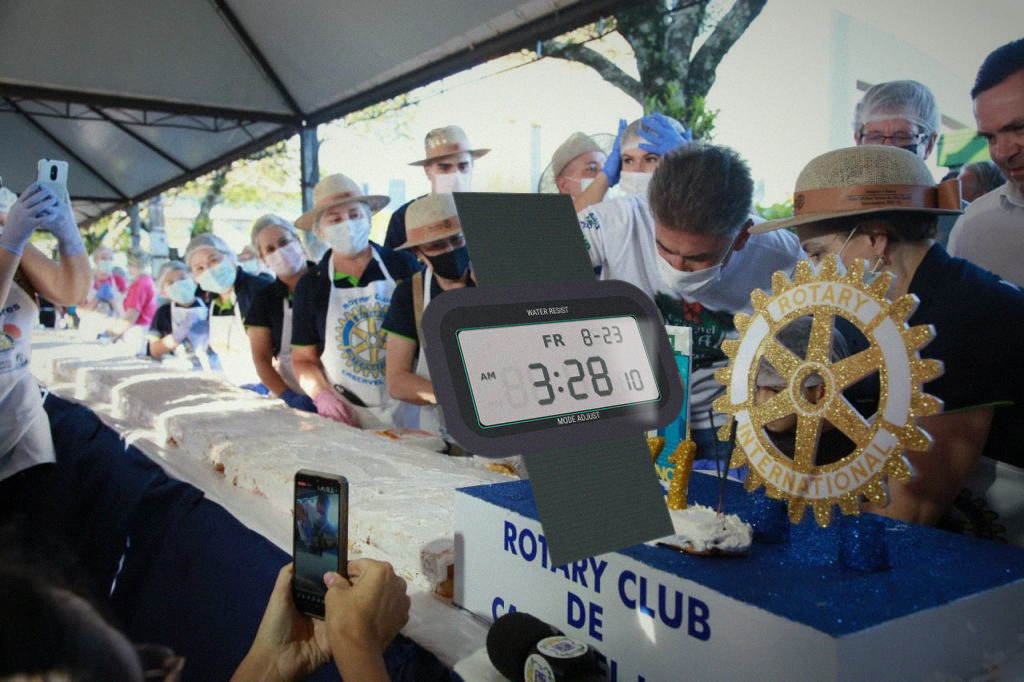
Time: h=3 m=28 s=10
